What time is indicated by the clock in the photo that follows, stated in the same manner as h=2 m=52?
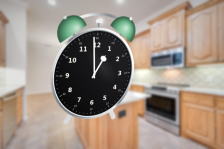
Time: h=12 m=59
